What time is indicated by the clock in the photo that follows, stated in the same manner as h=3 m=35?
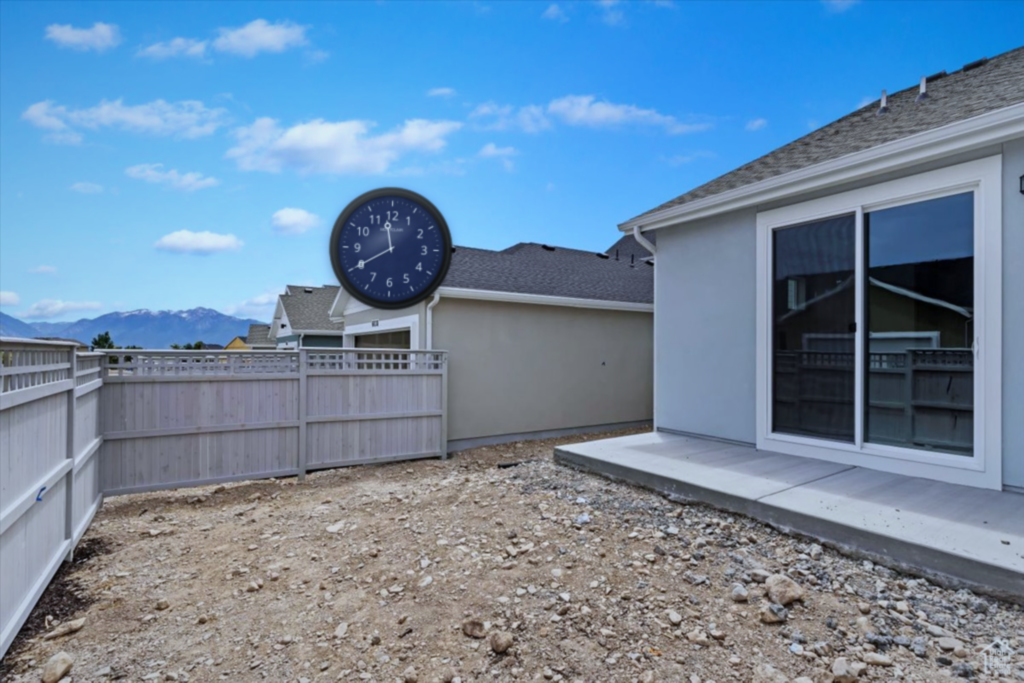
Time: h=11 m=40
